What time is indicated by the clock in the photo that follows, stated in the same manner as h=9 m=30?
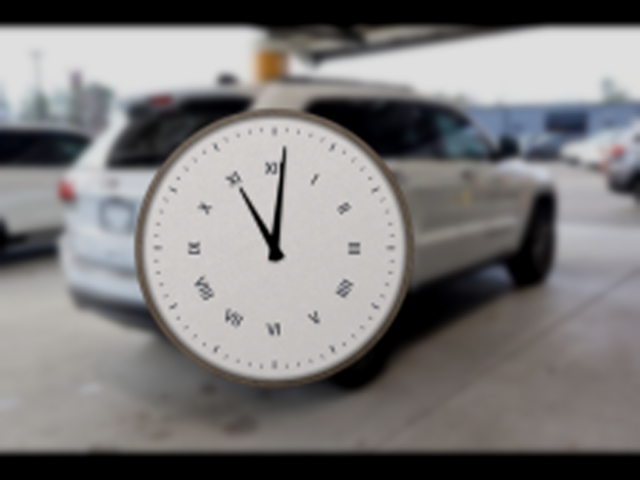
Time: h=11 m=1
